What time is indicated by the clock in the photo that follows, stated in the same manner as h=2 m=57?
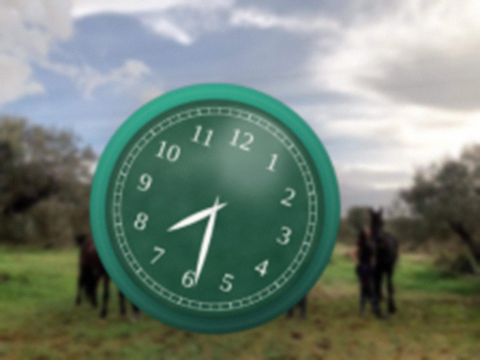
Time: h=7 m=29
